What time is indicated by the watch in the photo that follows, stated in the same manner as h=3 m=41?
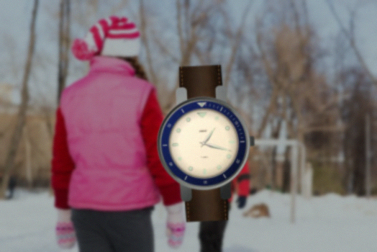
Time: h=1 m=18
